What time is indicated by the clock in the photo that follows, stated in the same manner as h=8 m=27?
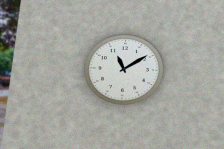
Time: h=11 m=9
